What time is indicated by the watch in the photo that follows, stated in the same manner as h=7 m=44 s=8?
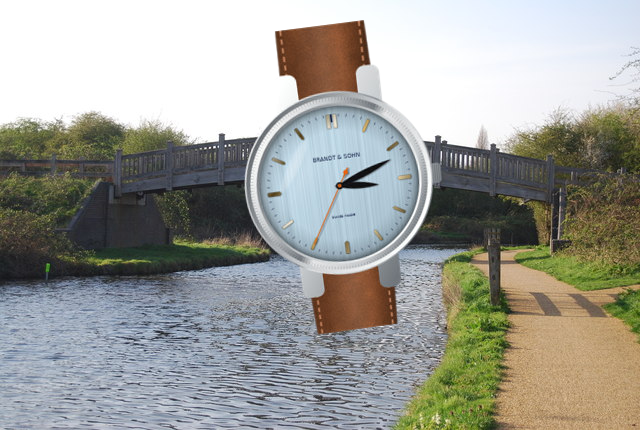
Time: h=3 m=11 s=35
